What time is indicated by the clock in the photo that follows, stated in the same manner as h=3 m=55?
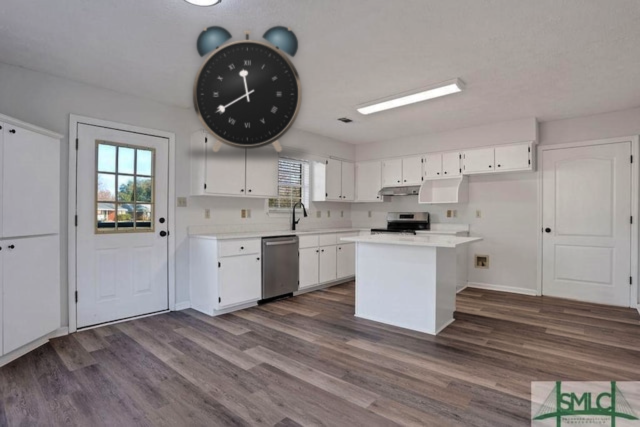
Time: h=11 m=40
